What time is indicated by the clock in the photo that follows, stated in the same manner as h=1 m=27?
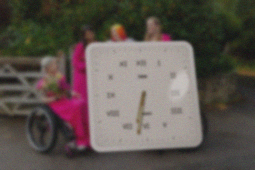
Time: h=6 m=32
